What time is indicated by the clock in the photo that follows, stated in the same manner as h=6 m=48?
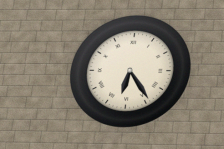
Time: h=6 m=24
